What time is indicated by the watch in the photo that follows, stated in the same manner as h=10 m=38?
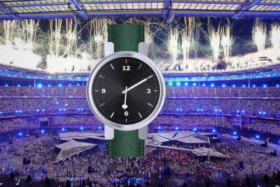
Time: h=6 m=10
